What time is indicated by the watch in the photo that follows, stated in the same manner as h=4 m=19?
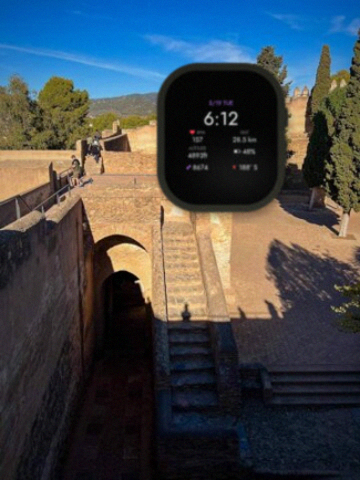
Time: h=6 m=12
